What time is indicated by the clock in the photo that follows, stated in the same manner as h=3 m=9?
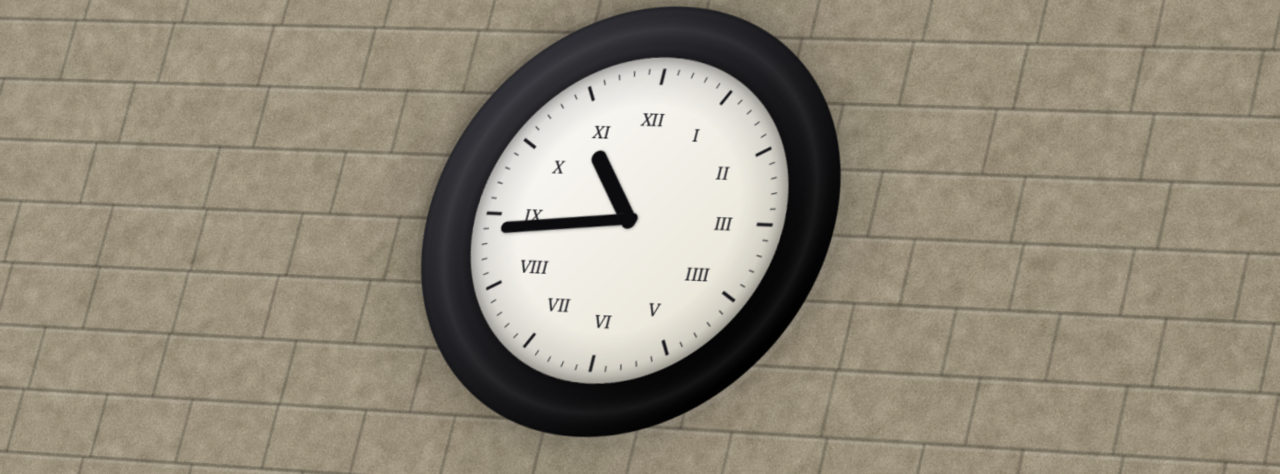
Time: h=10 m=44
